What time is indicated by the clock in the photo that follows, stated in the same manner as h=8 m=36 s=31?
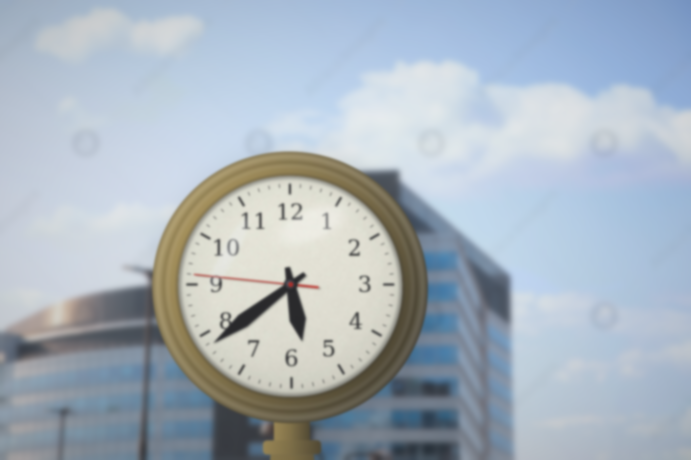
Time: h=5 m=38 s=46
